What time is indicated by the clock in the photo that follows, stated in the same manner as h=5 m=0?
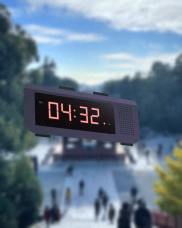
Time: h=4 m=32
